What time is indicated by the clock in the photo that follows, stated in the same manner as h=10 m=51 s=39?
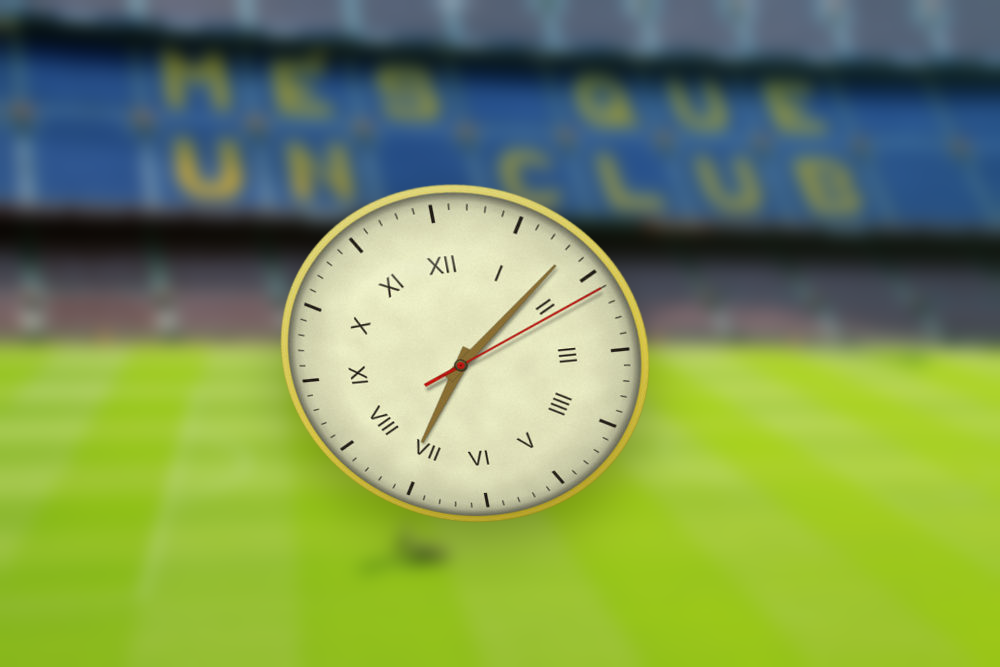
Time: h=7 m=8 s=11
